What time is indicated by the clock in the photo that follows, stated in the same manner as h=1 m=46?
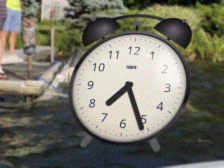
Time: h=7 m=26
